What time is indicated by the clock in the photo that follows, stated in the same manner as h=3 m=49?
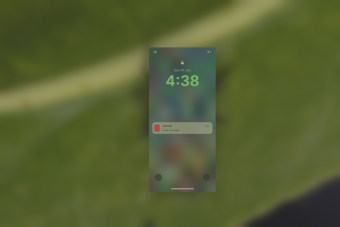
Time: h=4 m=38
